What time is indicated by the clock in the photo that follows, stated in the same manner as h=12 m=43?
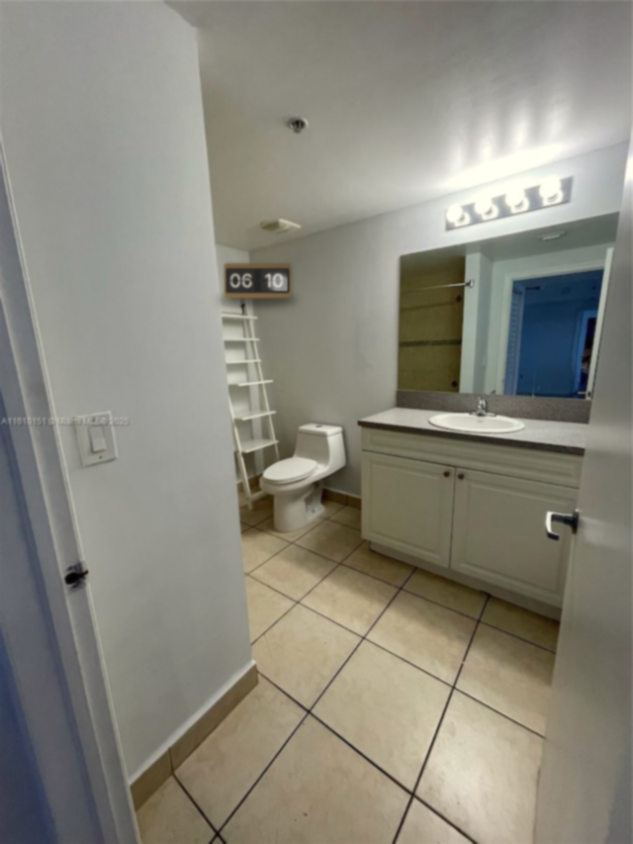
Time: h=6 m=10
